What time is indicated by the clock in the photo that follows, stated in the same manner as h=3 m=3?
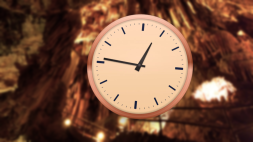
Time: h=12 m=46
